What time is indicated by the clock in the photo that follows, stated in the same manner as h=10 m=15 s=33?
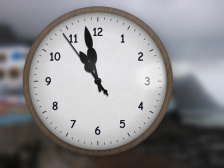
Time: h=10 m=57 s=54
